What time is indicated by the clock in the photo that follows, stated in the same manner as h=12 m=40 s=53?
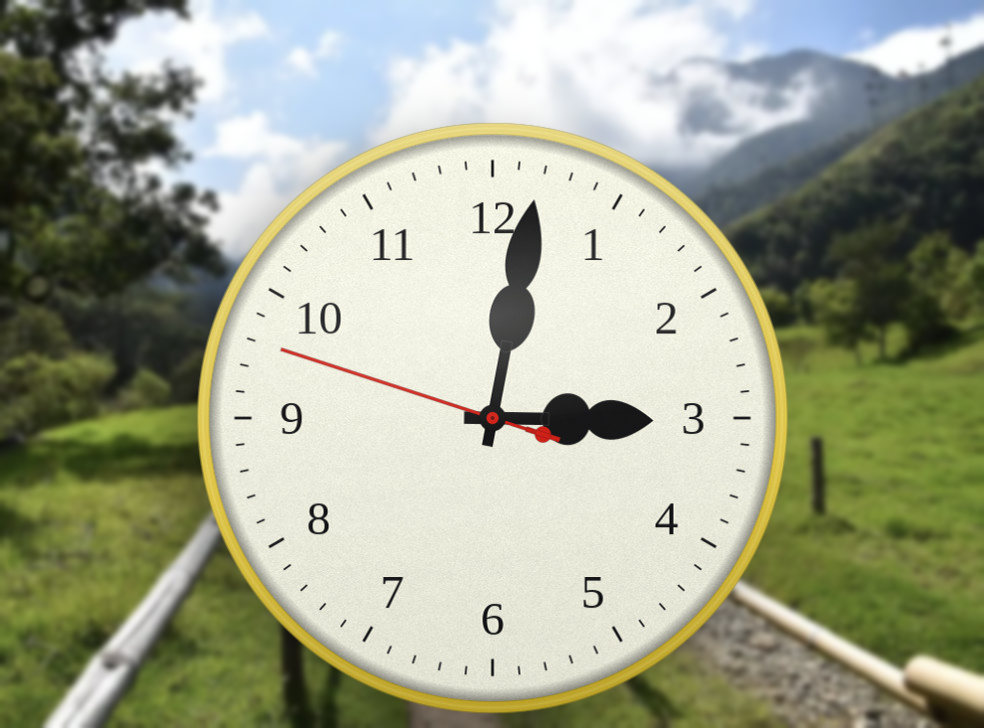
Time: h=3 m=1 s=48
